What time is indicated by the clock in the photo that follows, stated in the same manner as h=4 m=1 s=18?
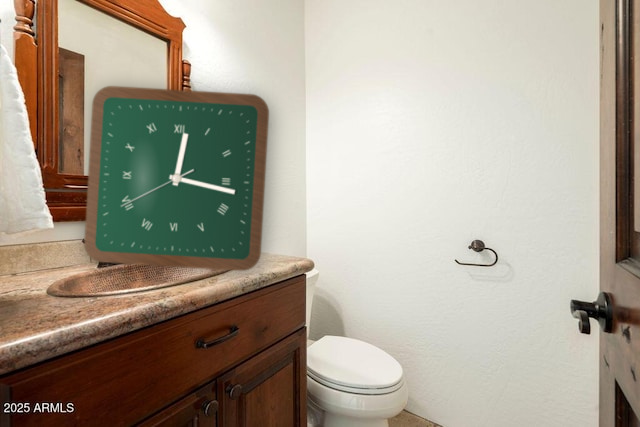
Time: h=12 m=16 s=40
